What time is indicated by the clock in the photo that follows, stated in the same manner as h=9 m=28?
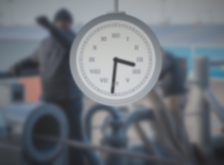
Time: h=3 m=31
